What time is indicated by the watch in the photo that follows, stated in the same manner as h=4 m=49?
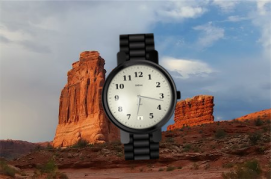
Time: h=6 m=17
